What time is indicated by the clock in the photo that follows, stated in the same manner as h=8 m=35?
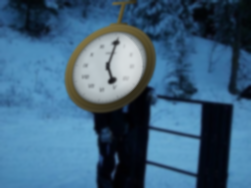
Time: h=5 m=1
